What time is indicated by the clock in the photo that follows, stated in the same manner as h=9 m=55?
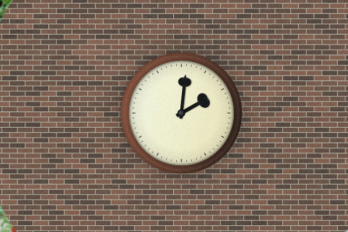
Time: h=2 m=1
